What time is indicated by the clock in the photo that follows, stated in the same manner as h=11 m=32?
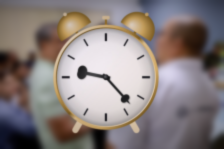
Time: h=9 m=23
